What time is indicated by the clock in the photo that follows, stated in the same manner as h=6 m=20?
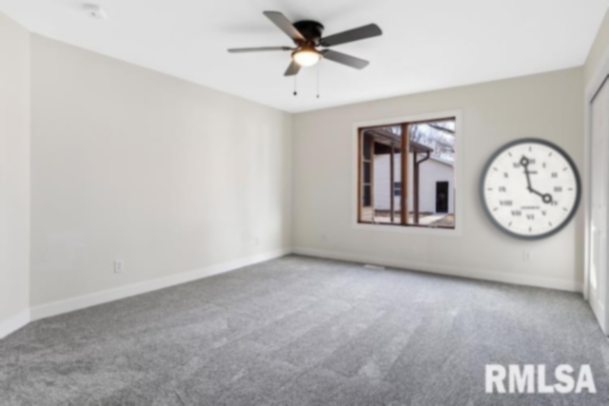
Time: h=3 m=58
